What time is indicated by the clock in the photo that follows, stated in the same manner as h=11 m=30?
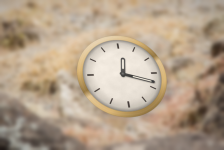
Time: h=12 m=18
